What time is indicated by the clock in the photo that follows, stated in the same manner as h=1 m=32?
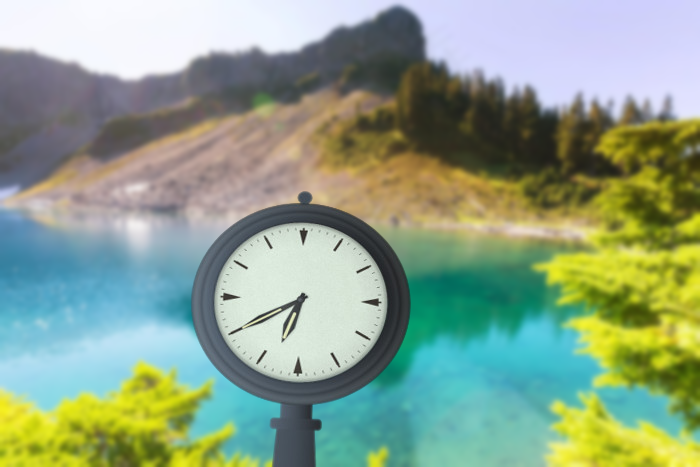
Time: h=6 m=40
